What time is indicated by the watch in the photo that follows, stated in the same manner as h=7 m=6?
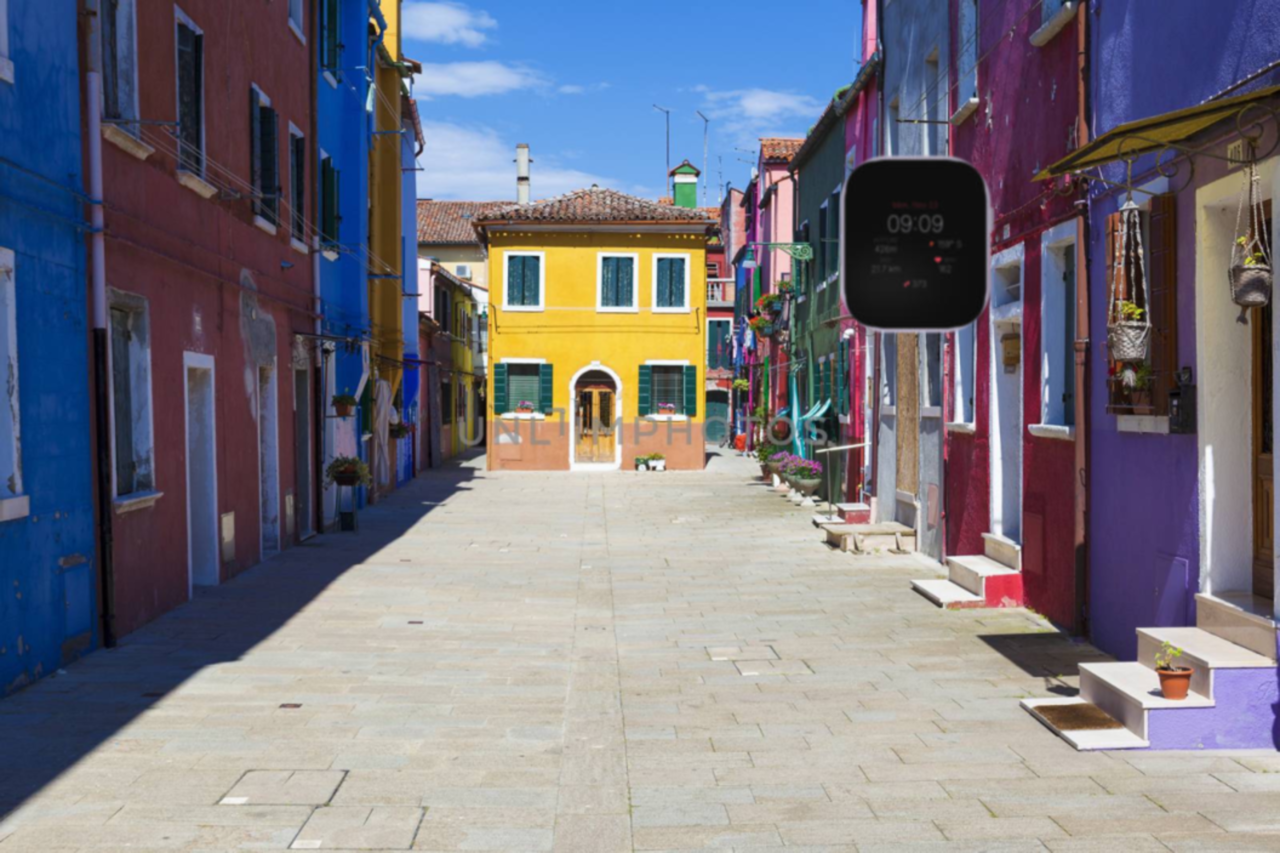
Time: h=9 m=9
